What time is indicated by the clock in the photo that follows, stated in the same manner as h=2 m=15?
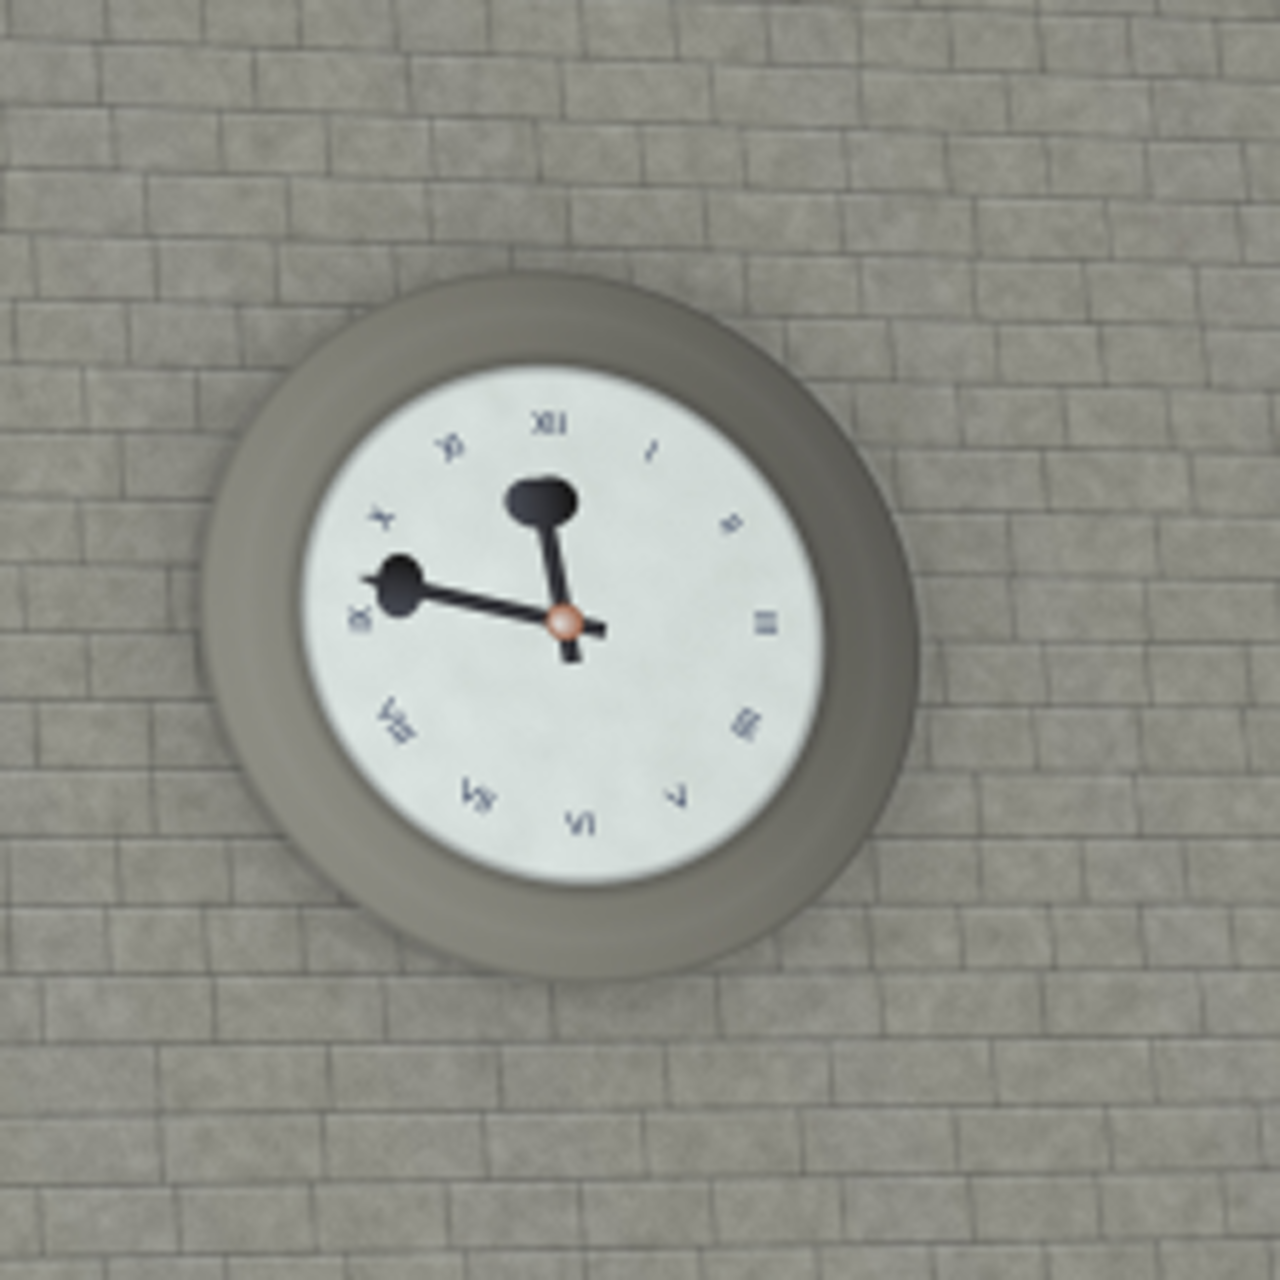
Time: h=11 m=47
